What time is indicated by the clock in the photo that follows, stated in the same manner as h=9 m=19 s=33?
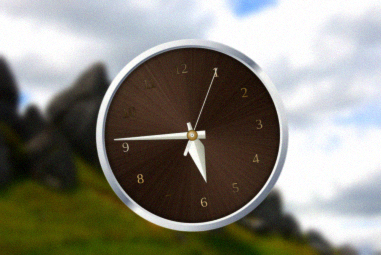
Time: h=5 m=46 s=5
